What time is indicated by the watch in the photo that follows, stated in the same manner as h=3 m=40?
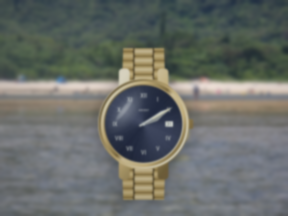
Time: h=2 m=10
